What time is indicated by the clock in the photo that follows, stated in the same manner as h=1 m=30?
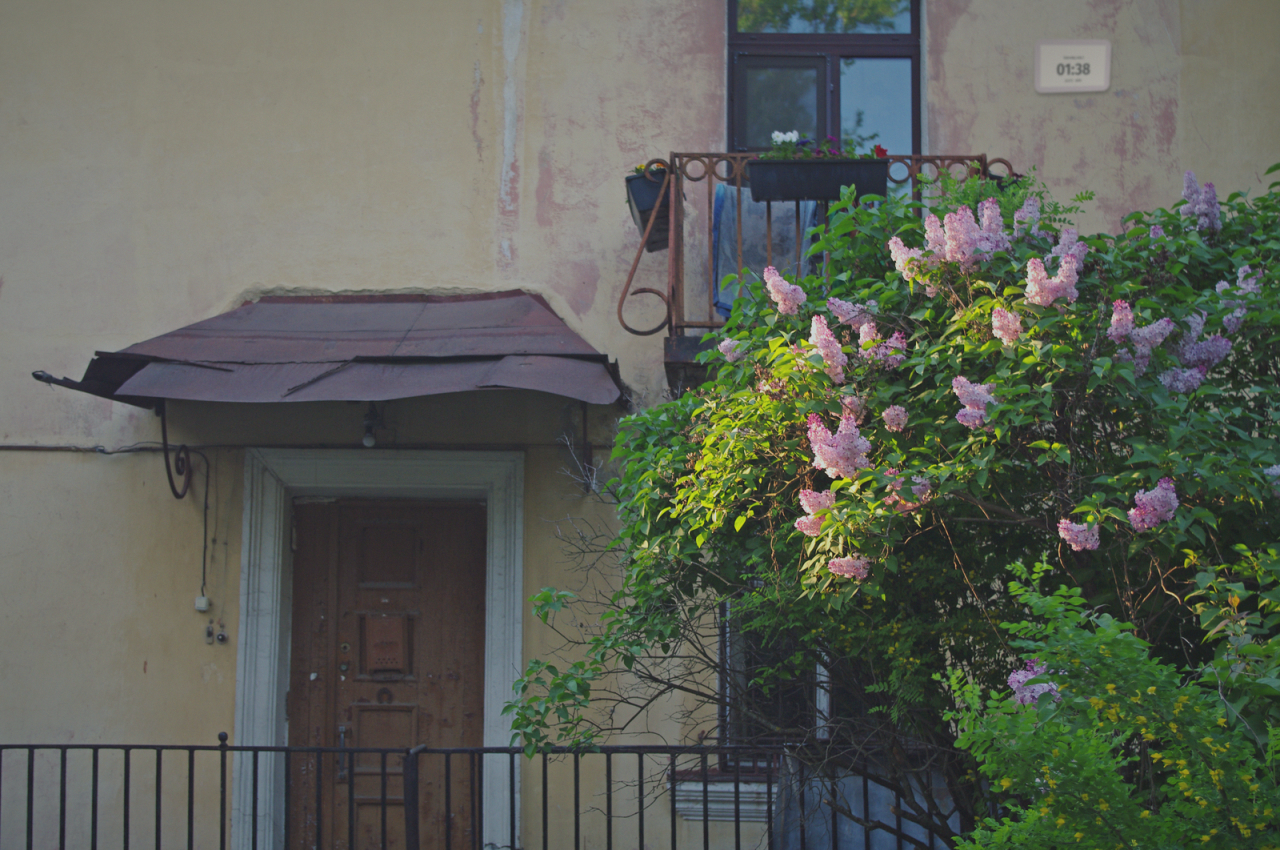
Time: h=1 m=38
